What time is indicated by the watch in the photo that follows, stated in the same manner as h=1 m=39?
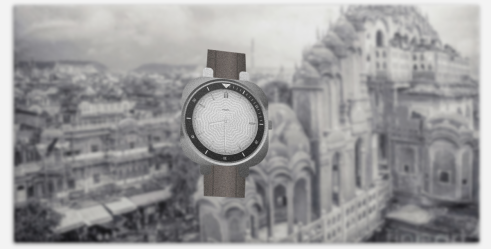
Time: h=8 m=30
